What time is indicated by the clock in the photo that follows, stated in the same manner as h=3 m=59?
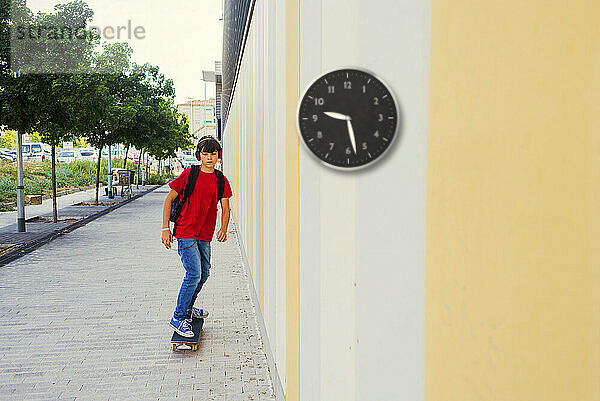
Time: h=9 m=28
